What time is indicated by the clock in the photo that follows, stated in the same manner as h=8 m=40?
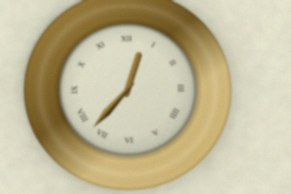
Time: h=12 m=37
